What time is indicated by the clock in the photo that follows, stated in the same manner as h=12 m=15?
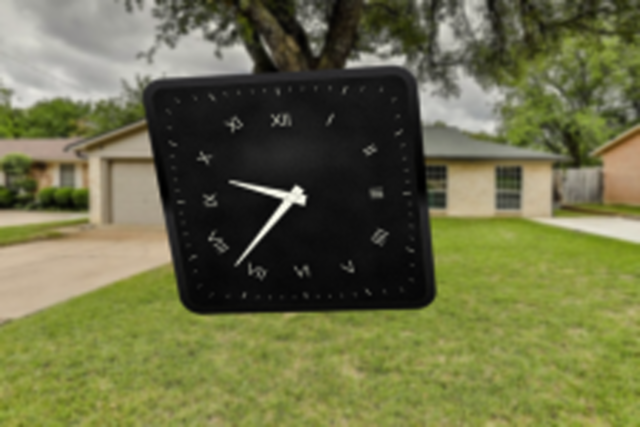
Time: h=9 m=37
